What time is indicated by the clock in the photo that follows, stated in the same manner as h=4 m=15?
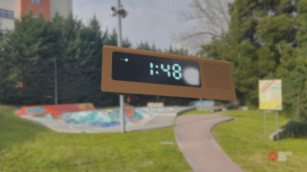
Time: h=1 m=48
